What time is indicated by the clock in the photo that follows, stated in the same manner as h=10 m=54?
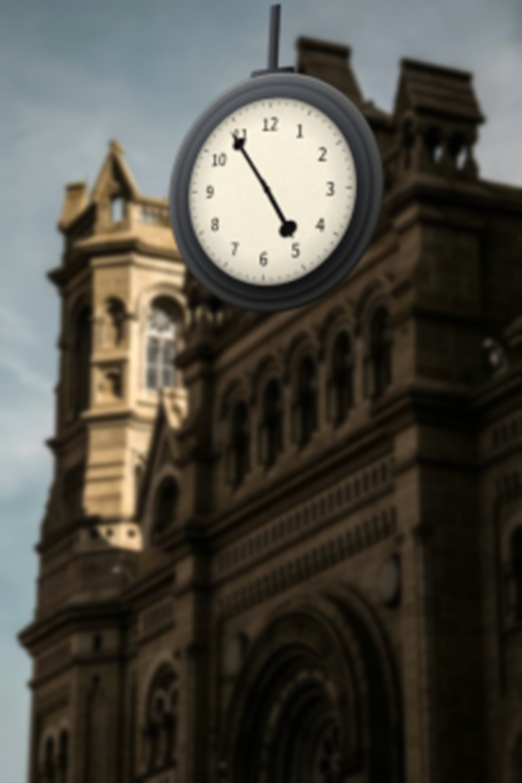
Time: h=4 m=54
